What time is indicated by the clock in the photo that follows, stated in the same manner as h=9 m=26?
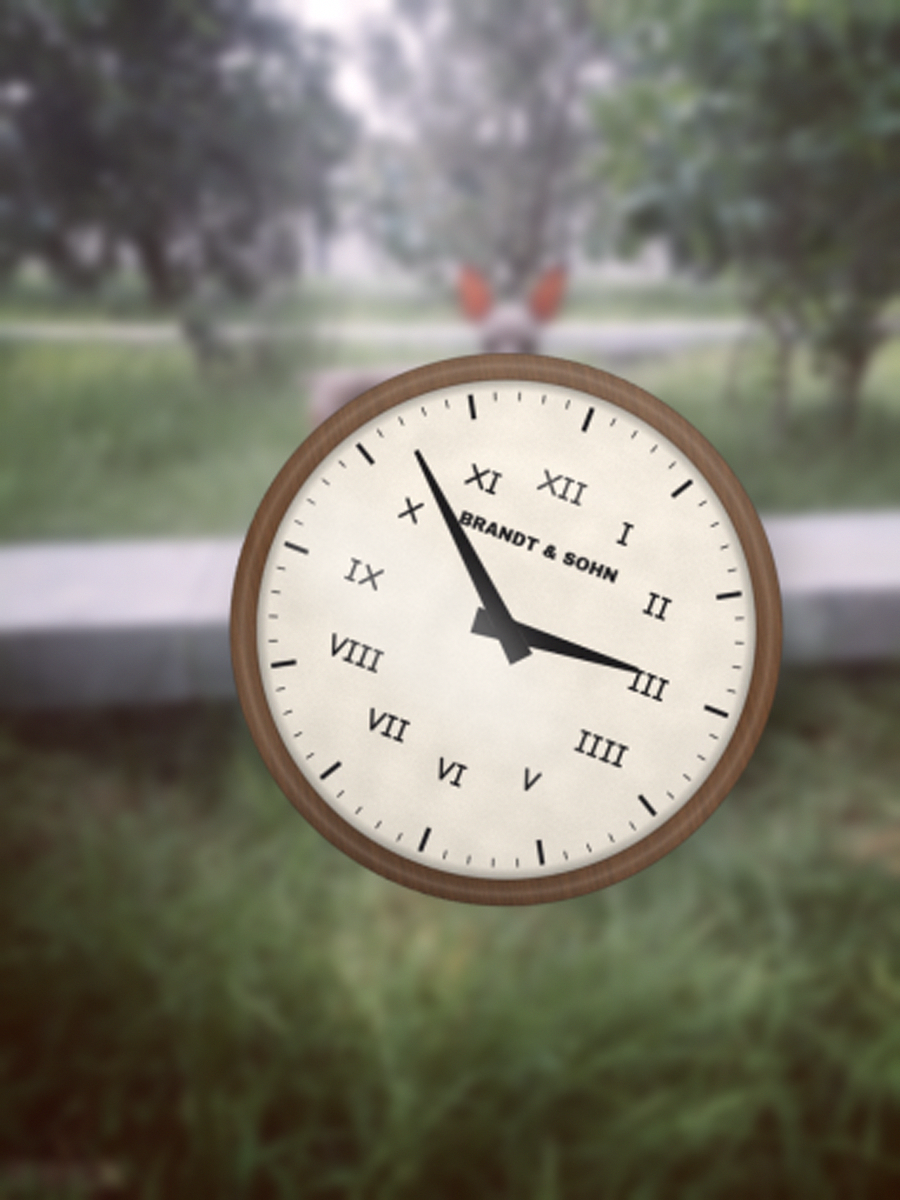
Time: h=2 m=52
